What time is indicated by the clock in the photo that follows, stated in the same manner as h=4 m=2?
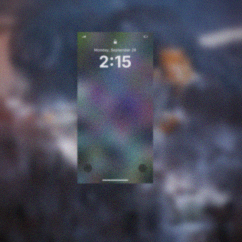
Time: h=2 m=15
